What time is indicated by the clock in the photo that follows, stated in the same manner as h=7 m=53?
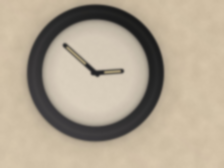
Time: h=2 m=52
